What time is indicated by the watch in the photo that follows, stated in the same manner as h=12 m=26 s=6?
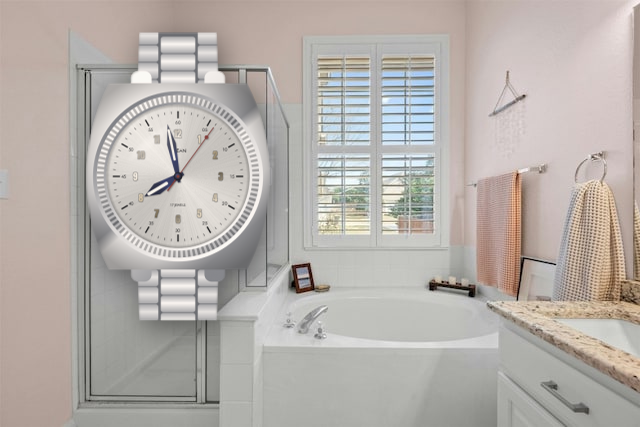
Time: h=7 m=58 s=6
